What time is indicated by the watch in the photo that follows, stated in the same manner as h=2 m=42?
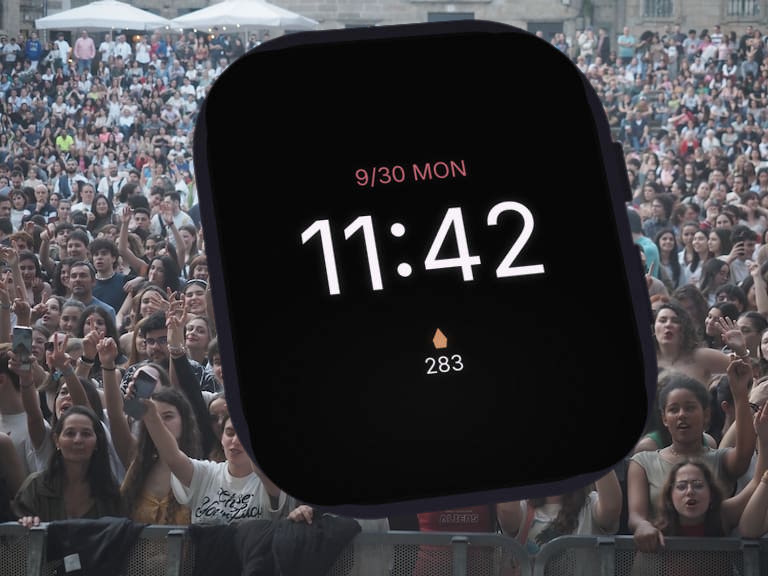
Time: h=11 m=42
